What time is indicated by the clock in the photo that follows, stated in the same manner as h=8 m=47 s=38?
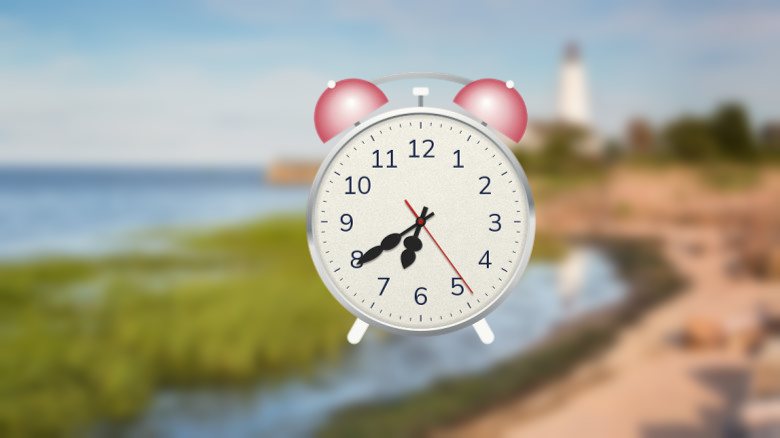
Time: h=6 m=39 s=24
